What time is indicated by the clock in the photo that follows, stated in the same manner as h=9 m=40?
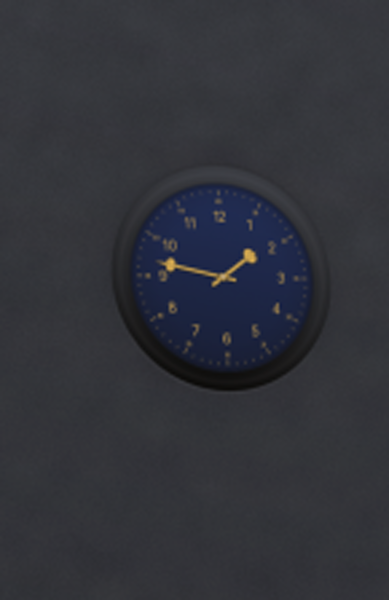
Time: h=1 m=47
